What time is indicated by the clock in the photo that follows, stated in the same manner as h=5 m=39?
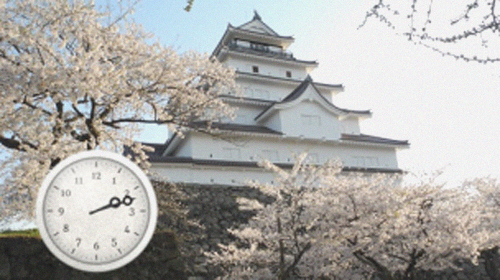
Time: h=2 m=12
